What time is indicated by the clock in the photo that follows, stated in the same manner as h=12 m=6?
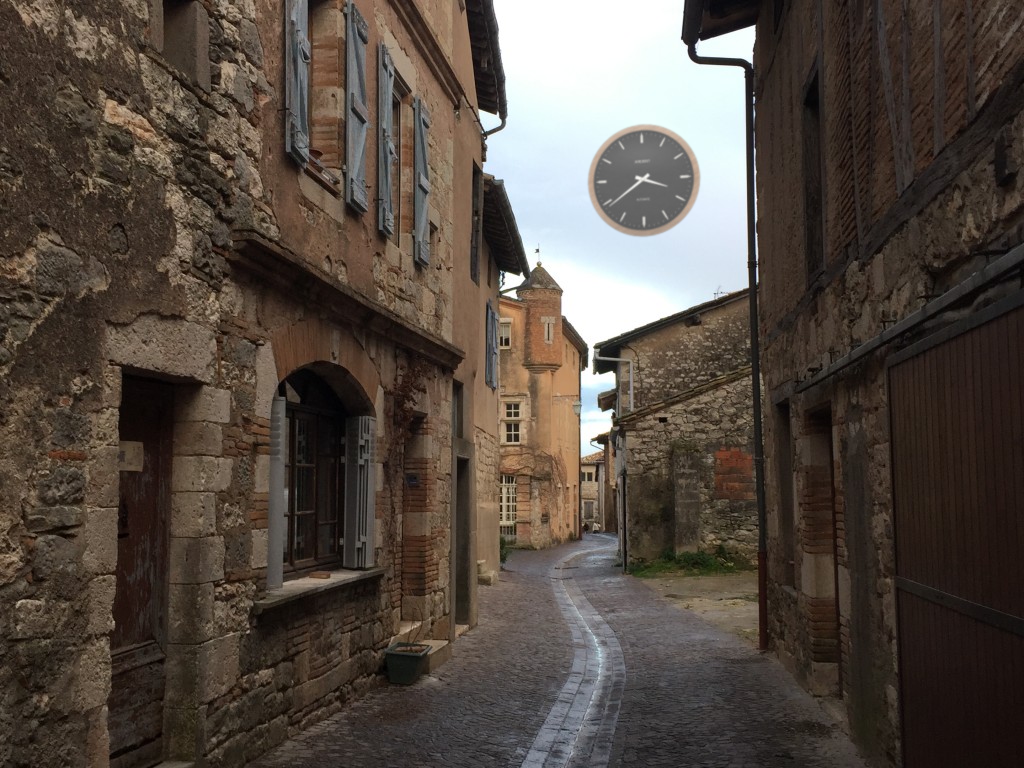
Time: h=3 m=39
